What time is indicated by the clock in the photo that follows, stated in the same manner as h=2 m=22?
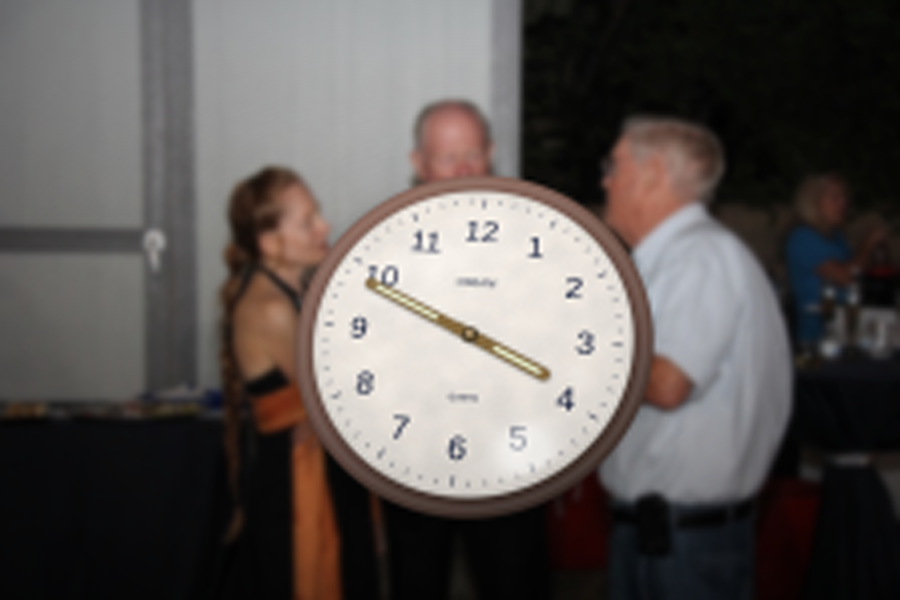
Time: h=3 m=49
